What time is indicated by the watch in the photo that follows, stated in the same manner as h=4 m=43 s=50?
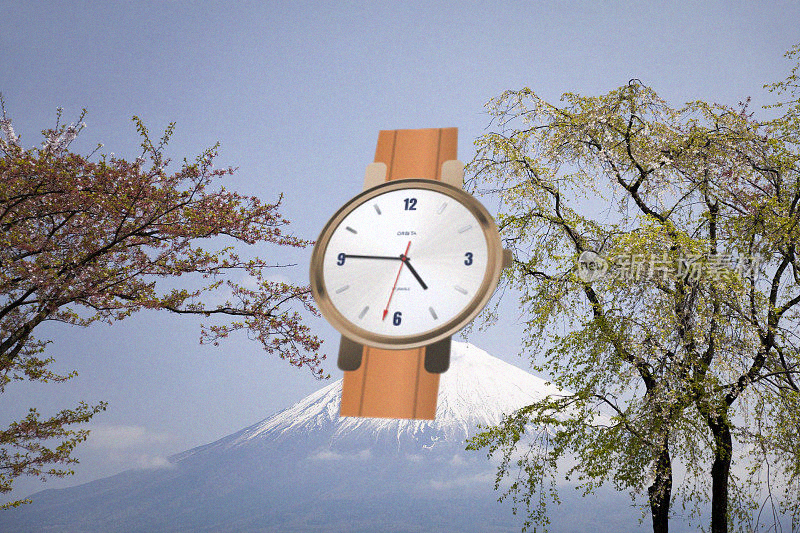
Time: h=4 m=45 s=32
